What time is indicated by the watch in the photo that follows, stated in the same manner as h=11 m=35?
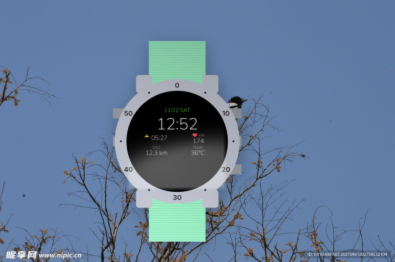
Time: h=12 m=52
